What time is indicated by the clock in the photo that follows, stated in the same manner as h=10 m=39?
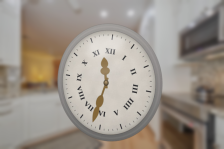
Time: h=11 m=32
